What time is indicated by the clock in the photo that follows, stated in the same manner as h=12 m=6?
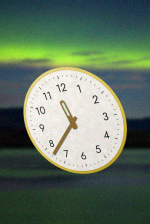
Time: h=11 m=38
